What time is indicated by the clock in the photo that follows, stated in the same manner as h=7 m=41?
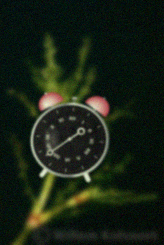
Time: h=1 m=38
